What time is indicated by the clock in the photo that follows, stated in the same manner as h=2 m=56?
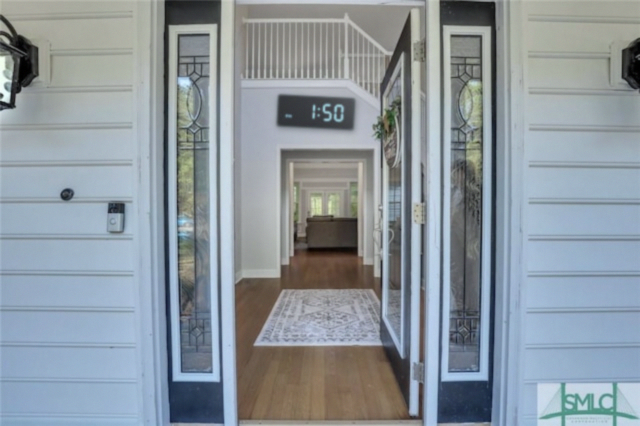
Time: h=1 m=50
